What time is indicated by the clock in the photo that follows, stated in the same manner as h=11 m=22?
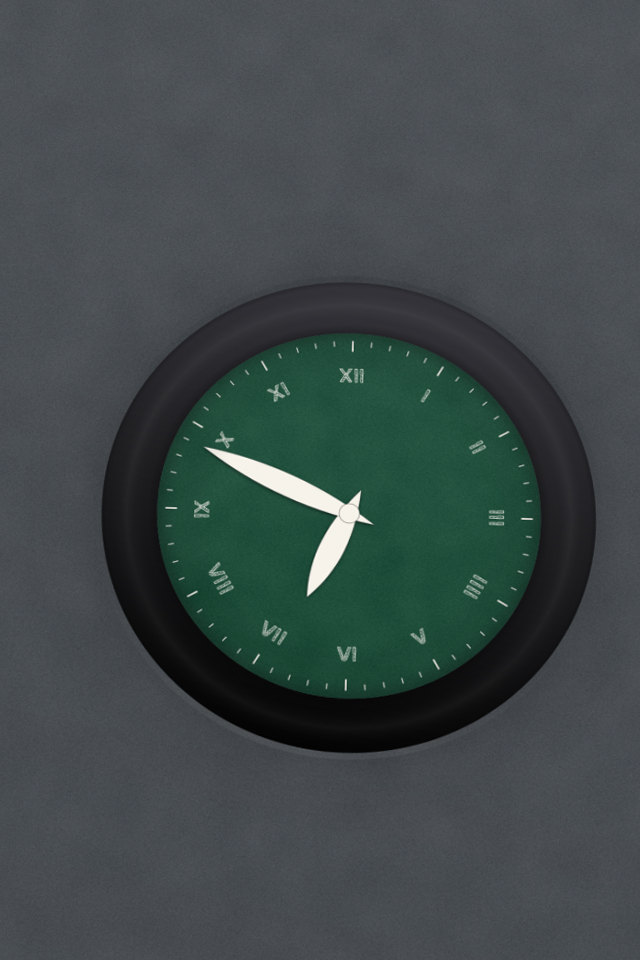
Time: h=6 m=49
